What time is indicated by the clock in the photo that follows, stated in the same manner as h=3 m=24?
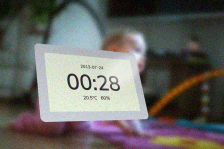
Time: h=0 m=28
